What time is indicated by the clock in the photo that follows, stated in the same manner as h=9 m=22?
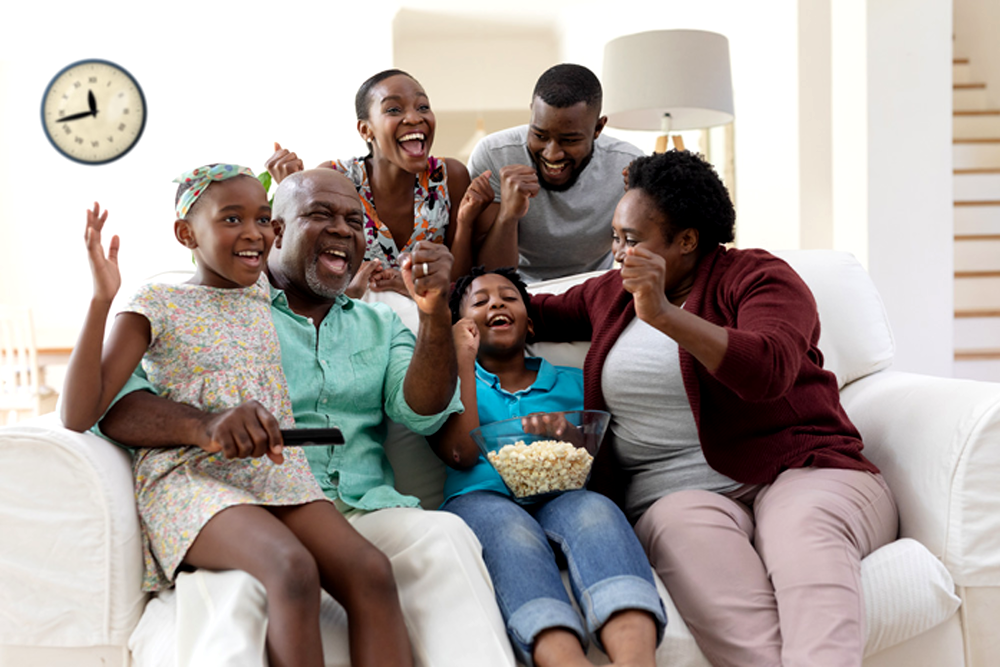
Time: h=11 m=43
